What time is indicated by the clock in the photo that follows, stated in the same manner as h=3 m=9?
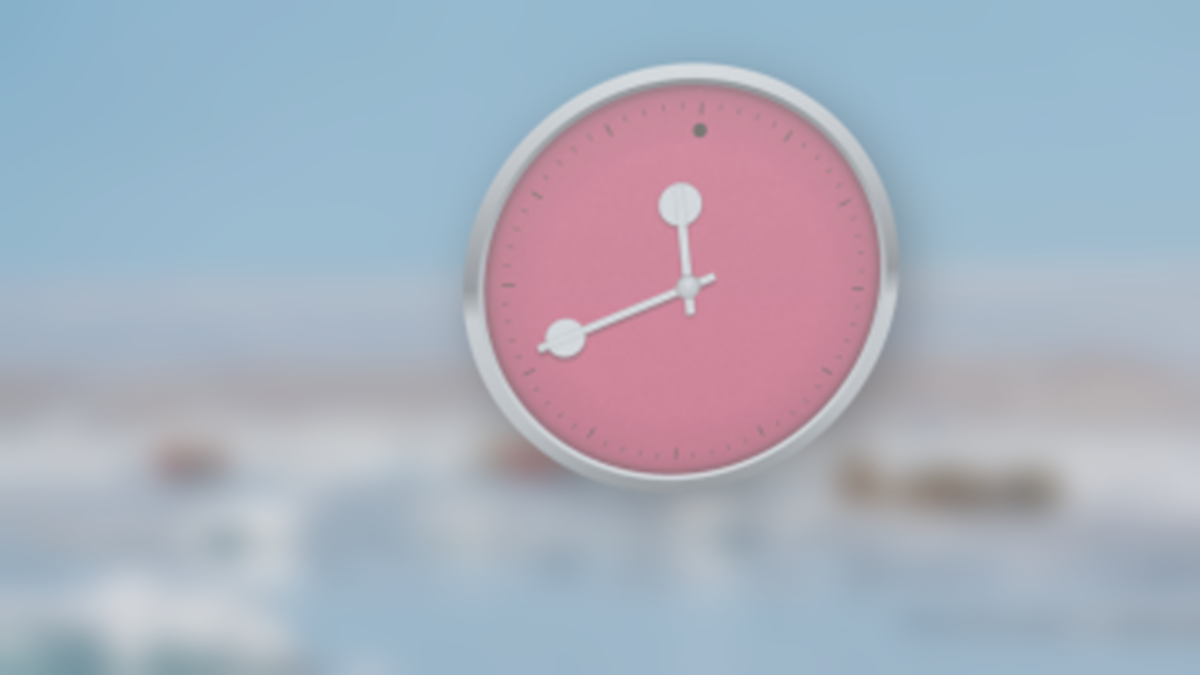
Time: h=11 m=41
